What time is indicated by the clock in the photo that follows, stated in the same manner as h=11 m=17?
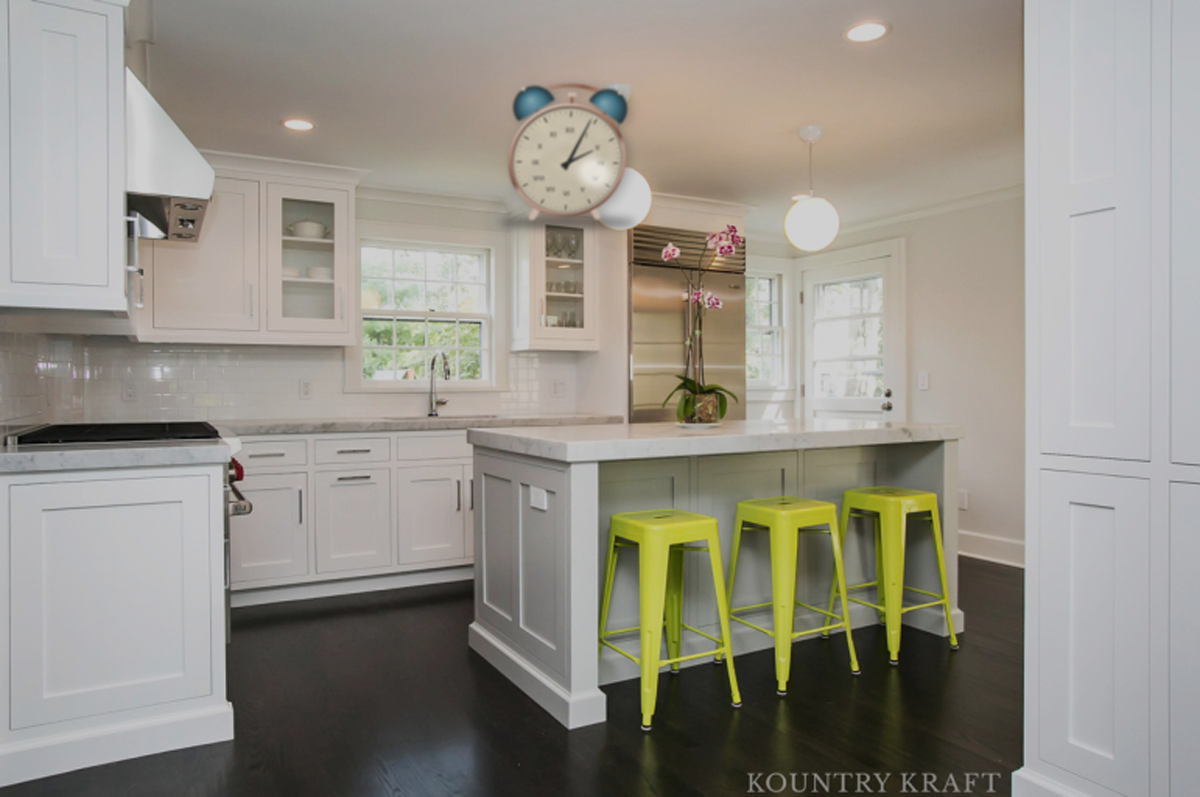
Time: h=2 m=4
